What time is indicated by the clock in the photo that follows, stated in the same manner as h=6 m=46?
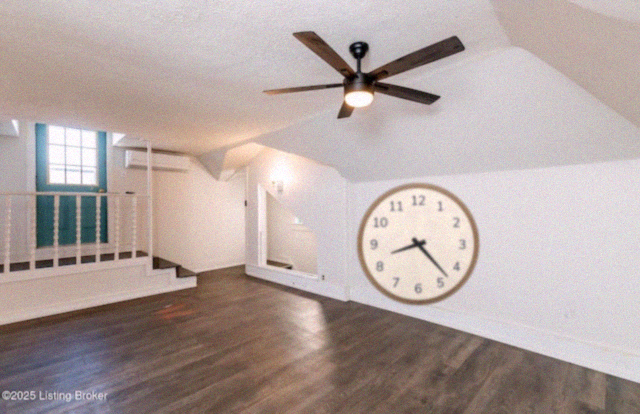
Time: h=8 m=23
